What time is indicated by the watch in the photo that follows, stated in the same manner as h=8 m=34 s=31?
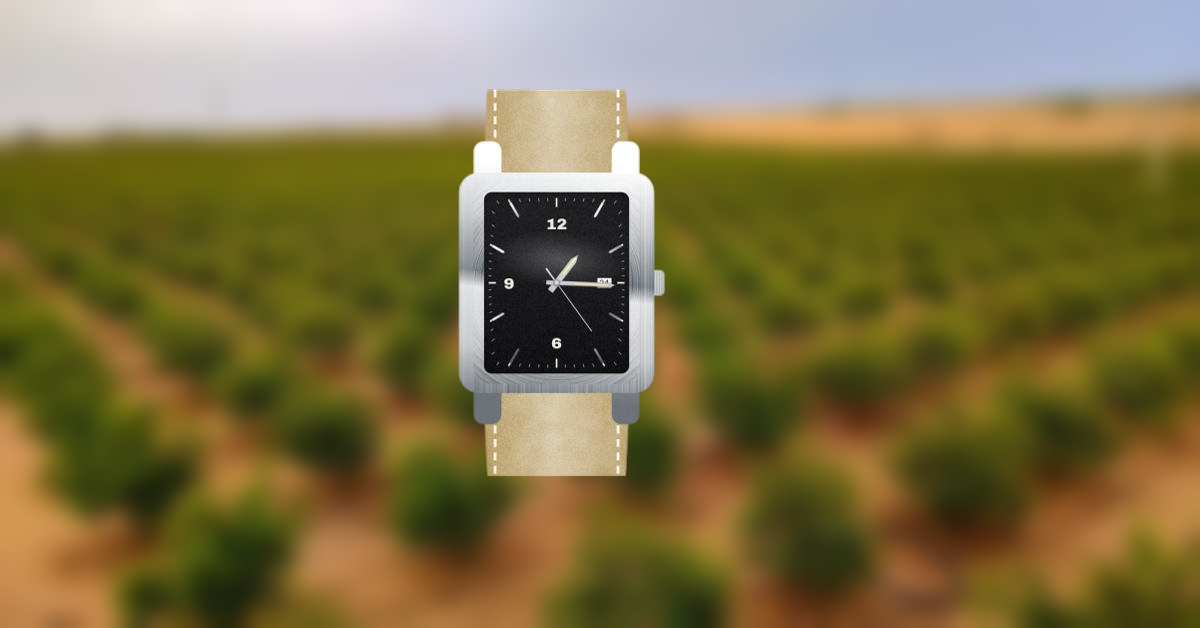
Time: h=1 m=15 s=24
